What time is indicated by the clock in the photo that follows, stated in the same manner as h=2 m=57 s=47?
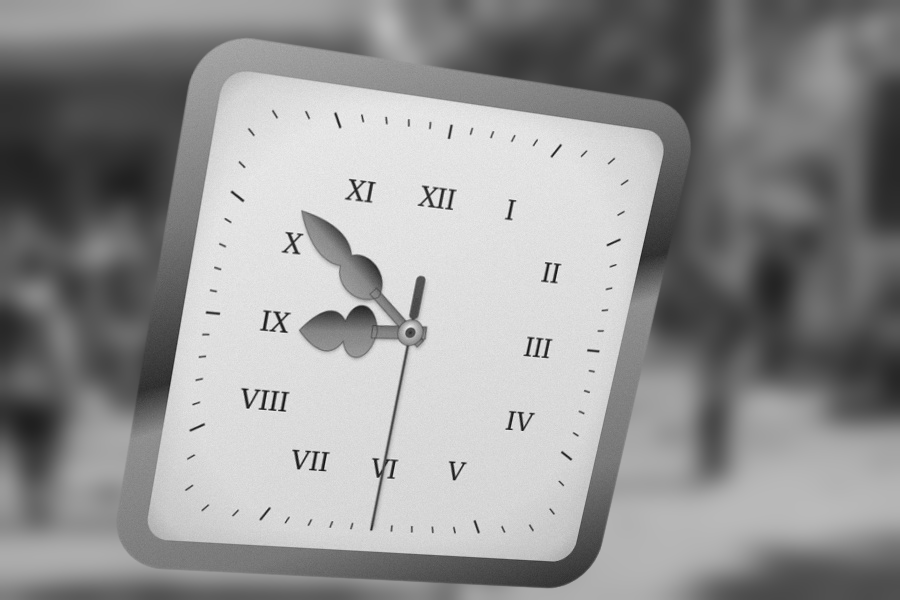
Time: h=8 m=51 s=30
